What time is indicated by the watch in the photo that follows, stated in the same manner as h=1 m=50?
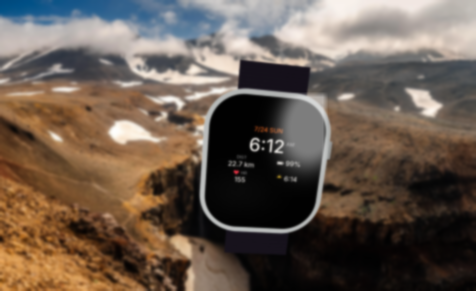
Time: h=6 m=12
